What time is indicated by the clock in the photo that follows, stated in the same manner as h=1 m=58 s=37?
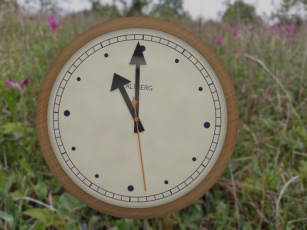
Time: h=10 m=59 s=28
